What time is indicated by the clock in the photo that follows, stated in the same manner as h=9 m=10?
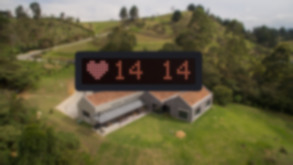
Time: h=14 m=14
